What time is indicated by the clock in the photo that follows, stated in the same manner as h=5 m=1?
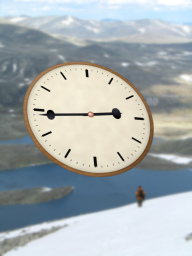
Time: h=2 m=44
